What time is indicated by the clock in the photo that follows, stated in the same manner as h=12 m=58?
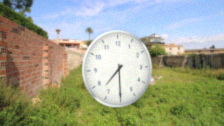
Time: h=7 m=30
